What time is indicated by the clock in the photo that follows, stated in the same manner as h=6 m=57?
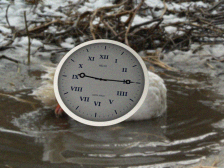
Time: h=9 m=15
